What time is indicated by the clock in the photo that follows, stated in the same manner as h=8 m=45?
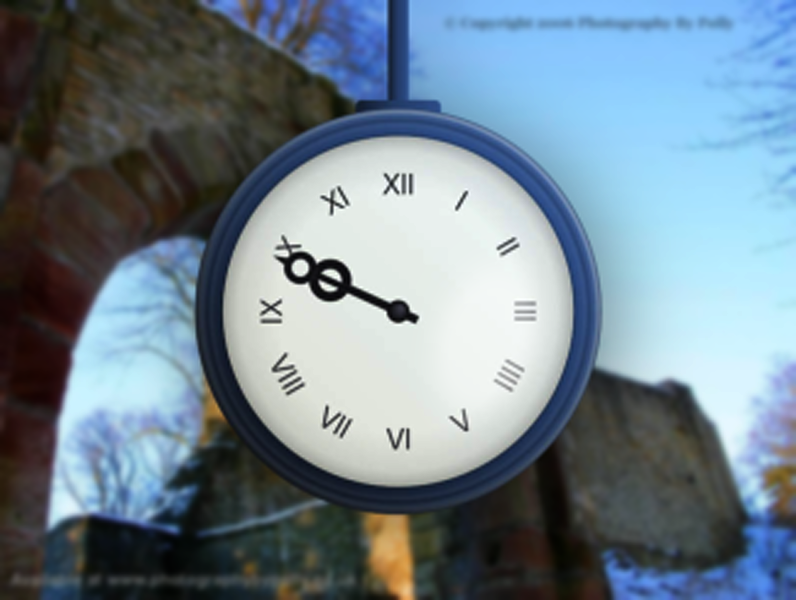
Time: h=9 m=49
